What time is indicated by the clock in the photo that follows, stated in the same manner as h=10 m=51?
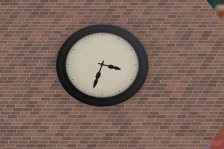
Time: h=3 m=33
